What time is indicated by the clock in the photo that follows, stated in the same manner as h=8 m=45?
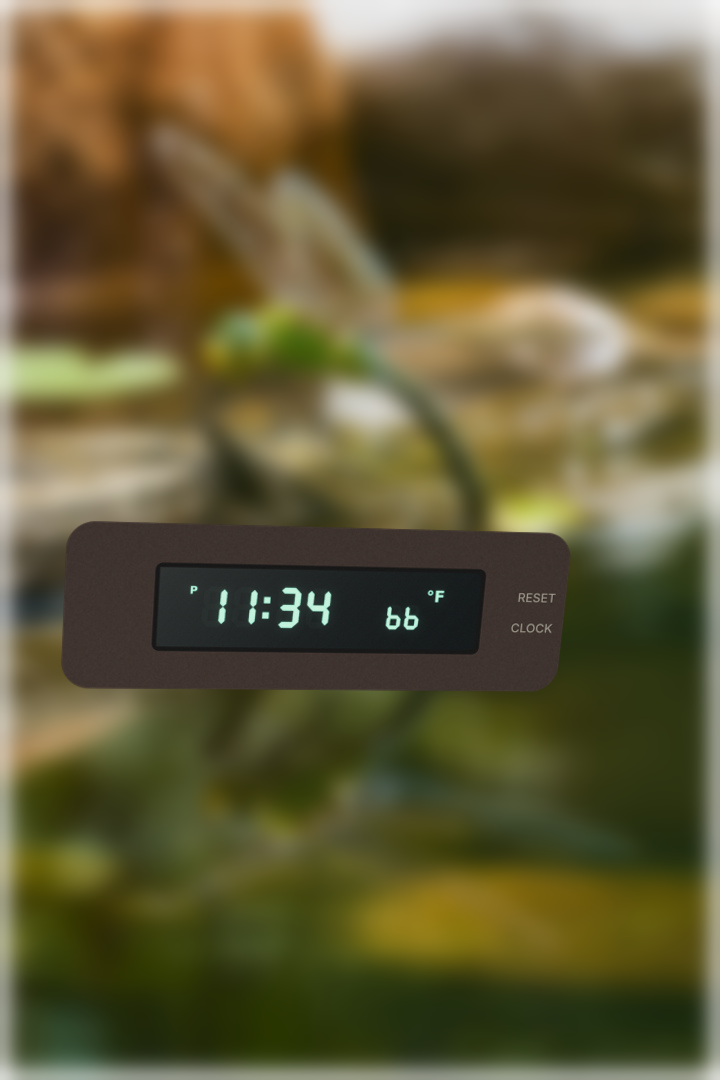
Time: h=11 m=34
